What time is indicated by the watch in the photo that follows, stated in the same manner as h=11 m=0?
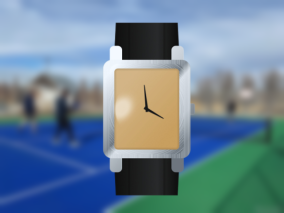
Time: h=3 m=59
